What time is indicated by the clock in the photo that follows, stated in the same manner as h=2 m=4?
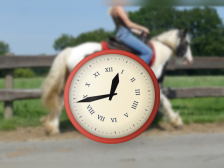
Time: h=12 m=44
